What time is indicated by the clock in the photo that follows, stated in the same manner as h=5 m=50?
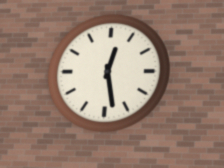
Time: h=12 m=28
